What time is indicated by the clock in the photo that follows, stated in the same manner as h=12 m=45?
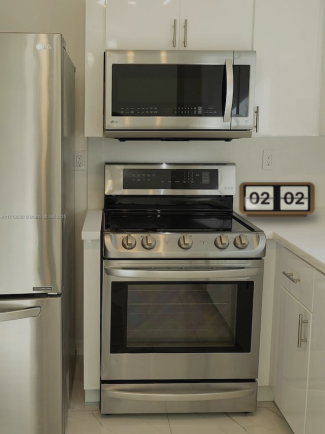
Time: h=2 m=2
